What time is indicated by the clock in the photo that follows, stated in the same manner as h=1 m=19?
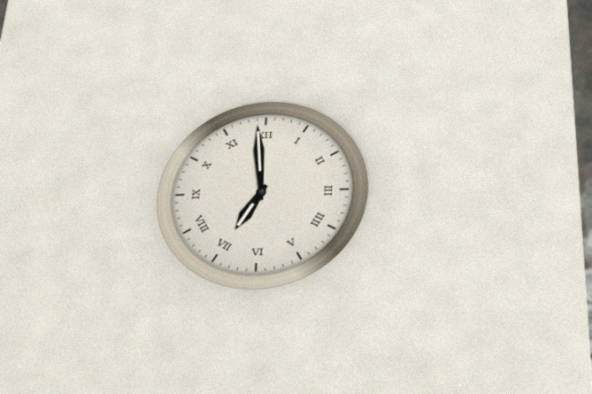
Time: h=6 m=59
